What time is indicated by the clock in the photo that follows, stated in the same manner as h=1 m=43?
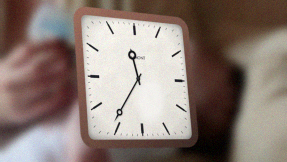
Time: h=11 m=36
